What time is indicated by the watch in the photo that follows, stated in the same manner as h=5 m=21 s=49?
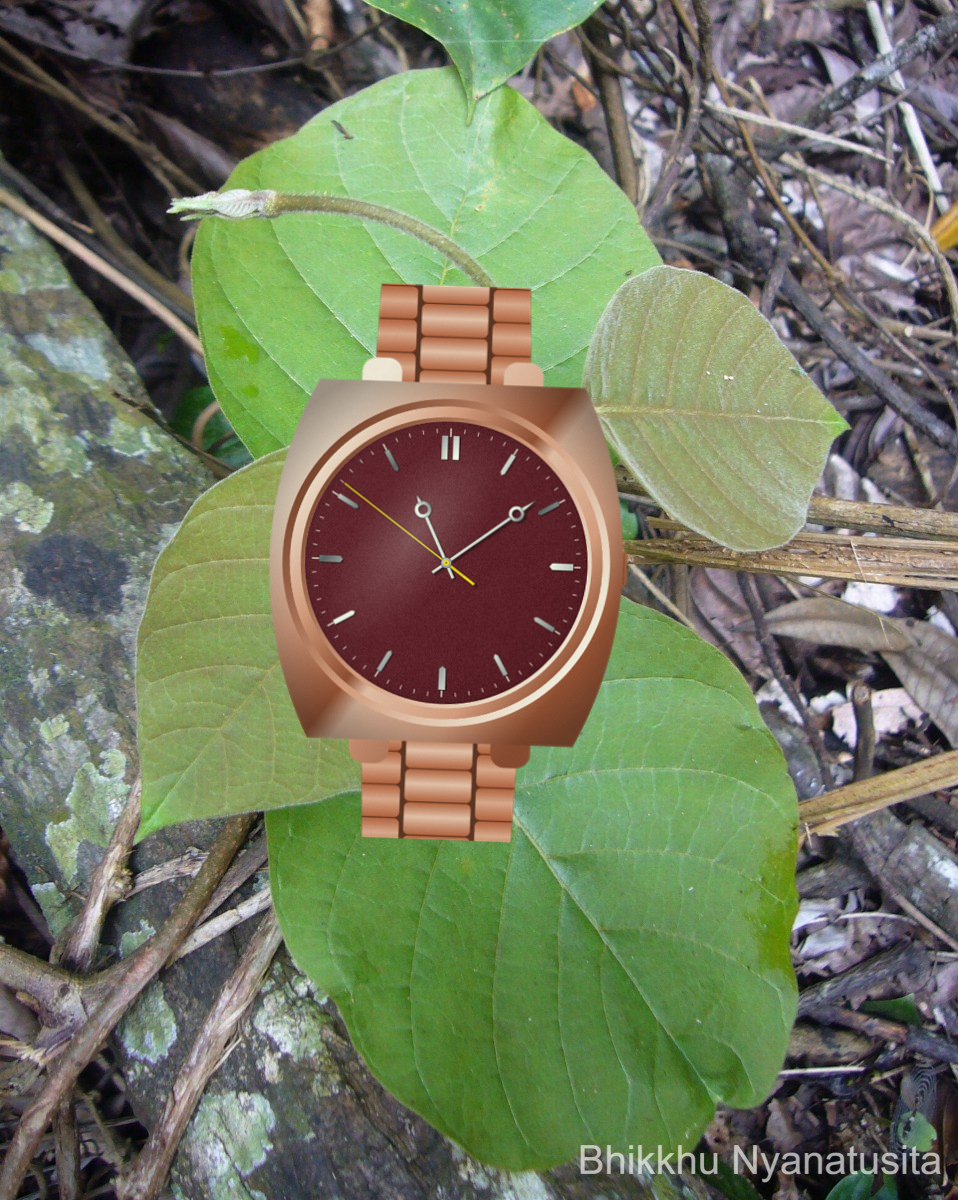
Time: h=11 m=8 s=51
